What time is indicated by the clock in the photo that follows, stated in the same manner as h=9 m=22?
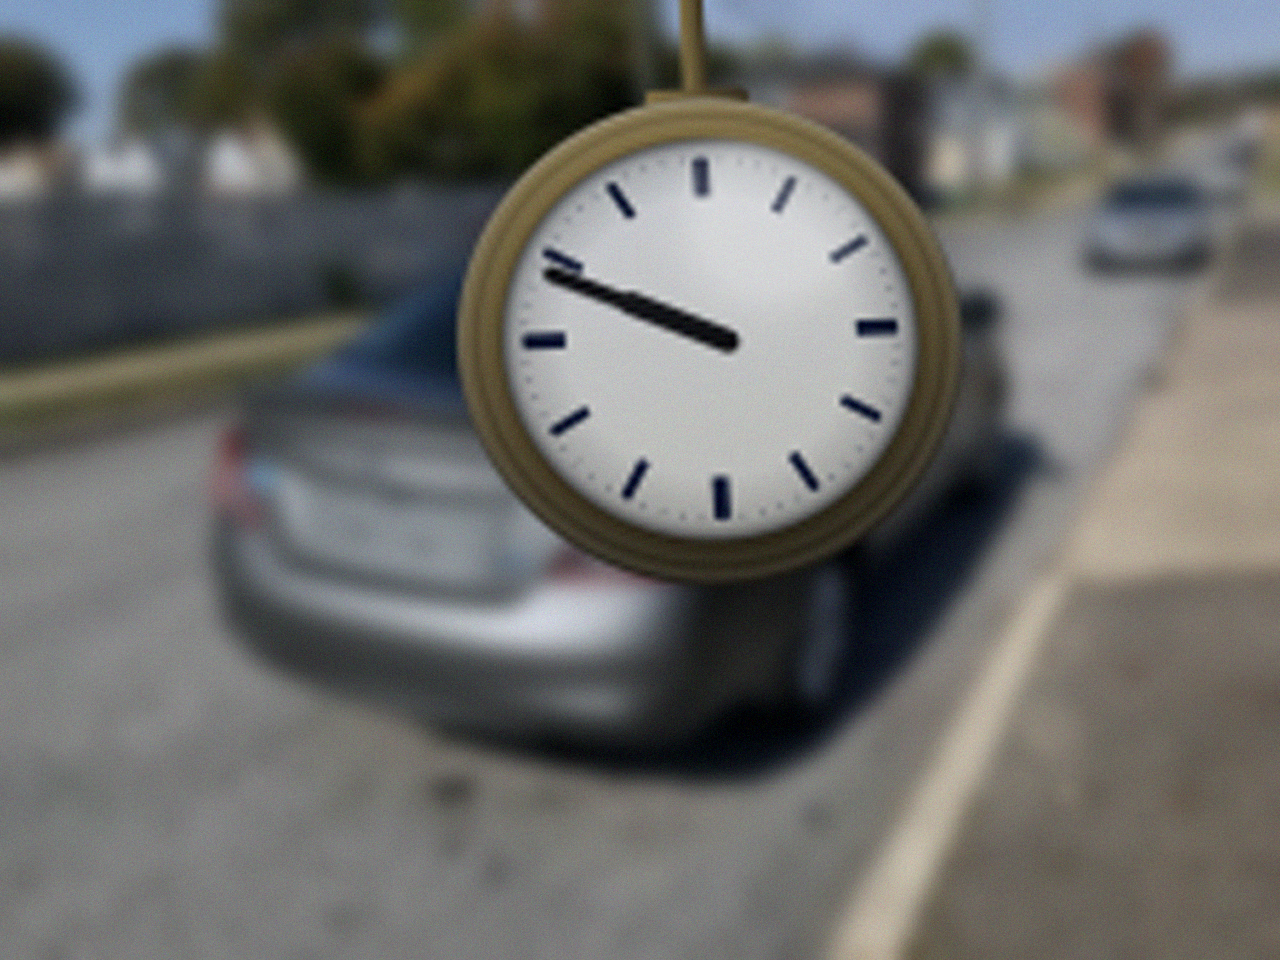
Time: h=9 m=49
